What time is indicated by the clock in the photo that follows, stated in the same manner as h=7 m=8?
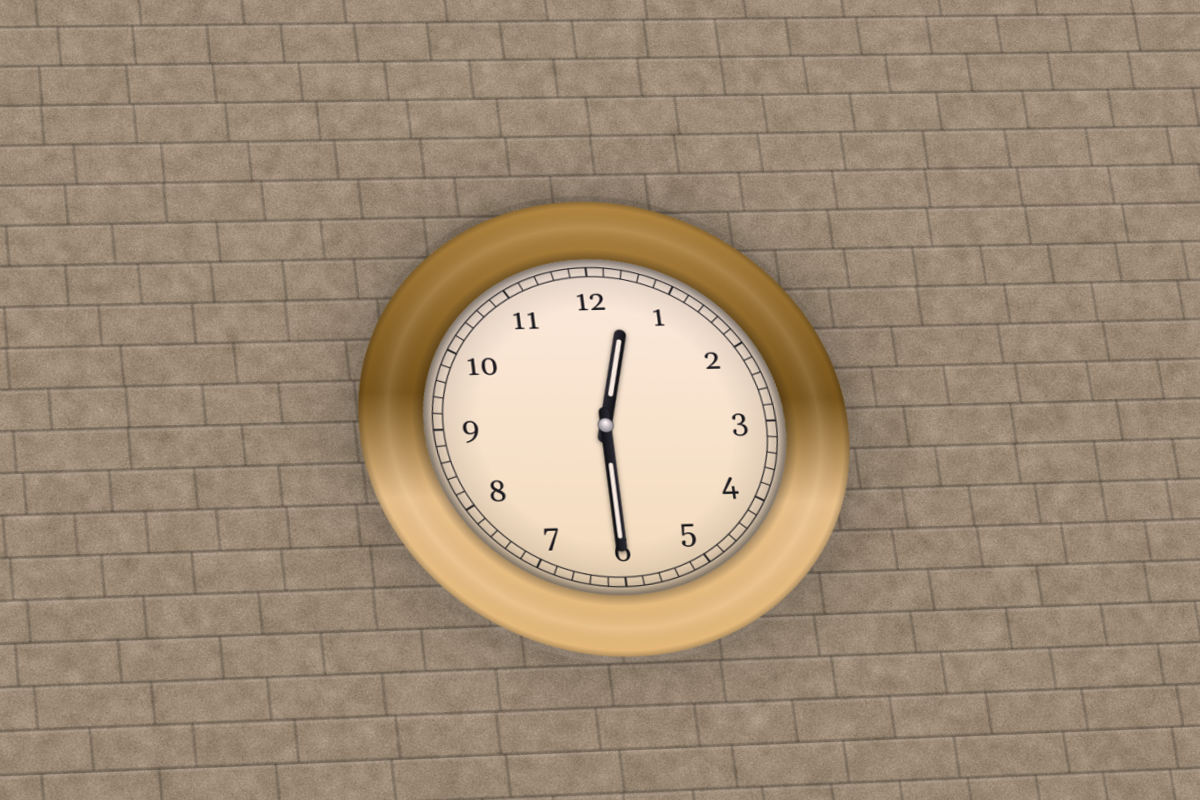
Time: h=12 m=30
